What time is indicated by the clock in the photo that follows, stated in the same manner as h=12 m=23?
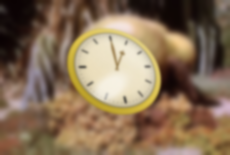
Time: h=1 m=0
